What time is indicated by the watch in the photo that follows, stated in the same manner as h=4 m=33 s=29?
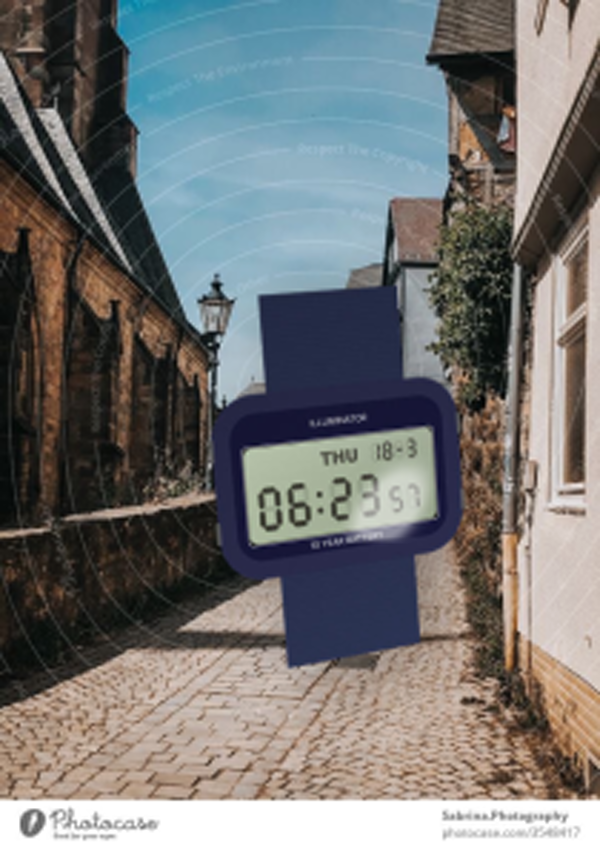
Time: h=6 m=23 s=57
